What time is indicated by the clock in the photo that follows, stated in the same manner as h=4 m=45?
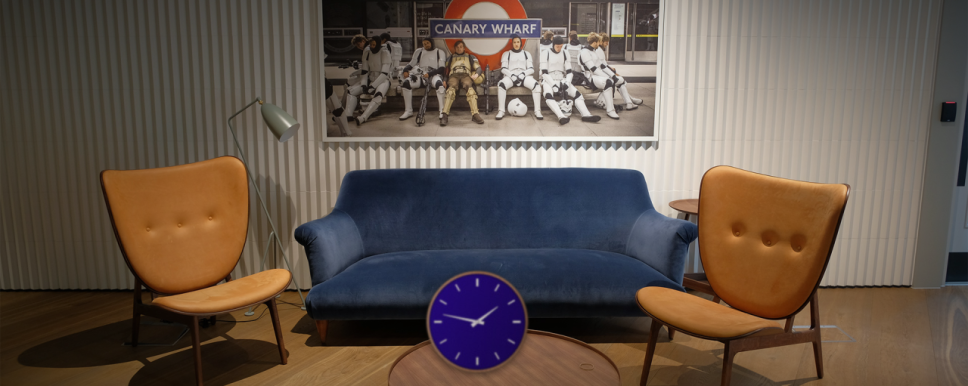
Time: h=1 m=47
